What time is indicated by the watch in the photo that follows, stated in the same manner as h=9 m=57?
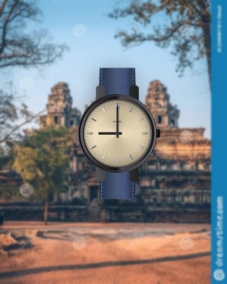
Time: h=9 m=0
